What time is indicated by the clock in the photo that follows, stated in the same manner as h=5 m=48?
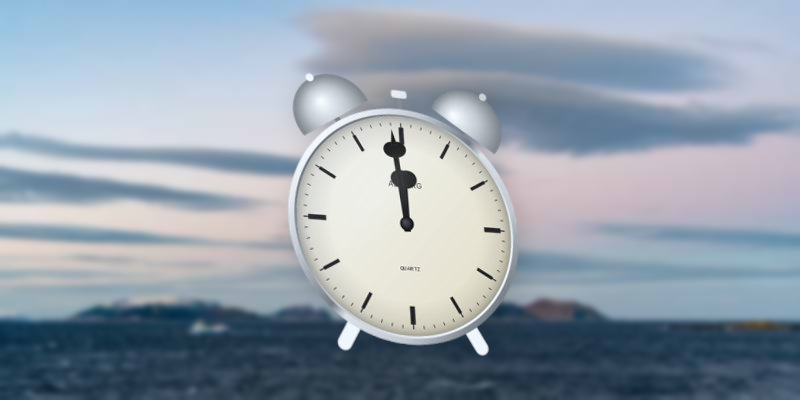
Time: h=11 m=59
